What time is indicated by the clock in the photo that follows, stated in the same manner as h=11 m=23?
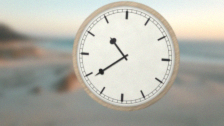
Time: h=10 m=39
